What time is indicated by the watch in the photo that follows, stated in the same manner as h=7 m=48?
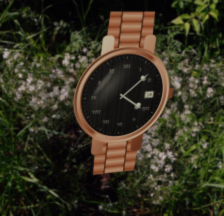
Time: h=4 m=8
